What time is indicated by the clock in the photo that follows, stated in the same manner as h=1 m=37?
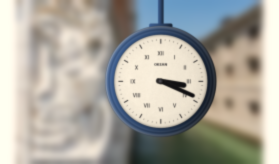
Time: h=3 m=19
